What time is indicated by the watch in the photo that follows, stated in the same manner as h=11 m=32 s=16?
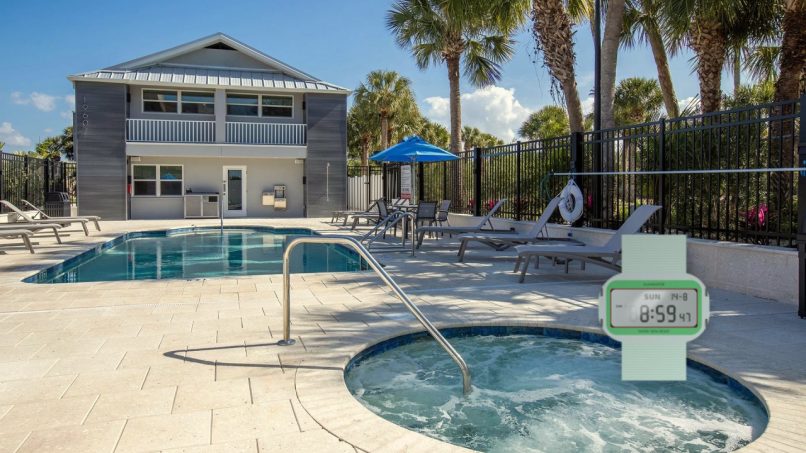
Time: h=8 m=59 s=47
